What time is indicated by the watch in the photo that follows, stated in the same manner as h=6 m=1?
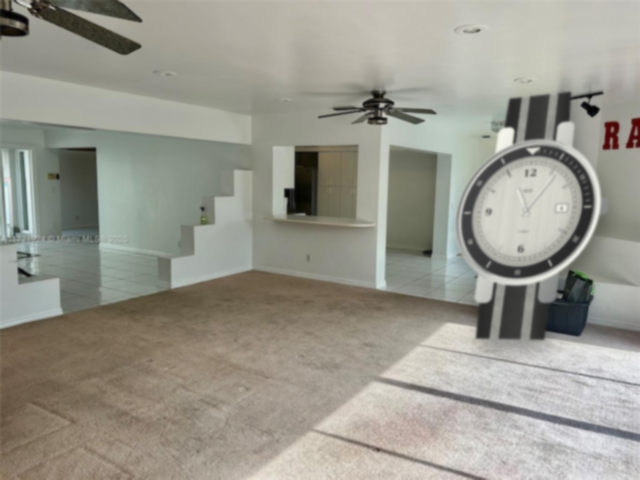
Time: h=11 m=6
